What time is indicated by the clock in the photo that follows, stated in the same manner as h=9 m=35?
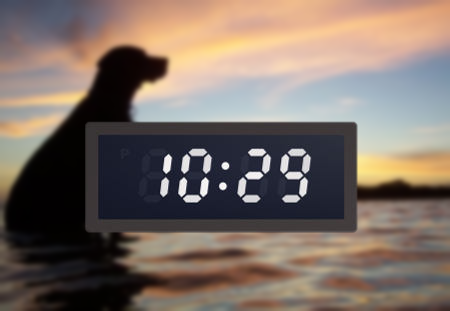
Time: h=10 m=29
